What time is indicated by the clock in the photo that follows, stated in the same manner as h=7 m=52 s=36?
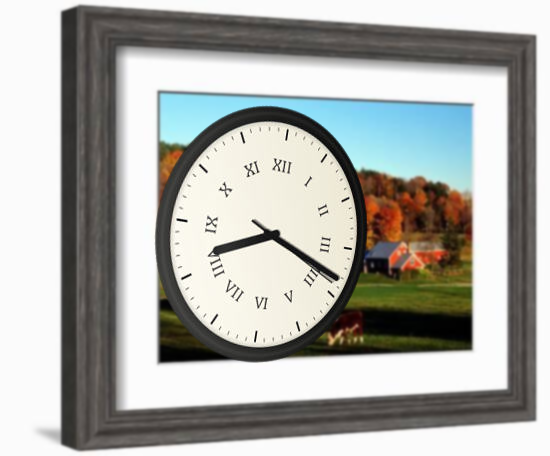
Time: h=8 m=18 s=19
